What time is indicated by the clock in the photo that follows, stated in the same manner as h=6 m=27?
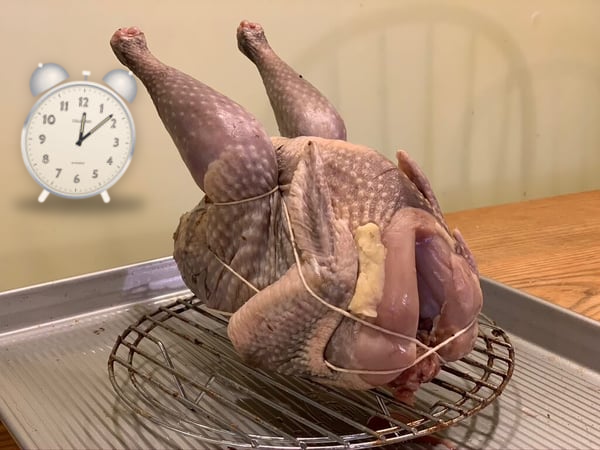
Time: h=12 m=8
